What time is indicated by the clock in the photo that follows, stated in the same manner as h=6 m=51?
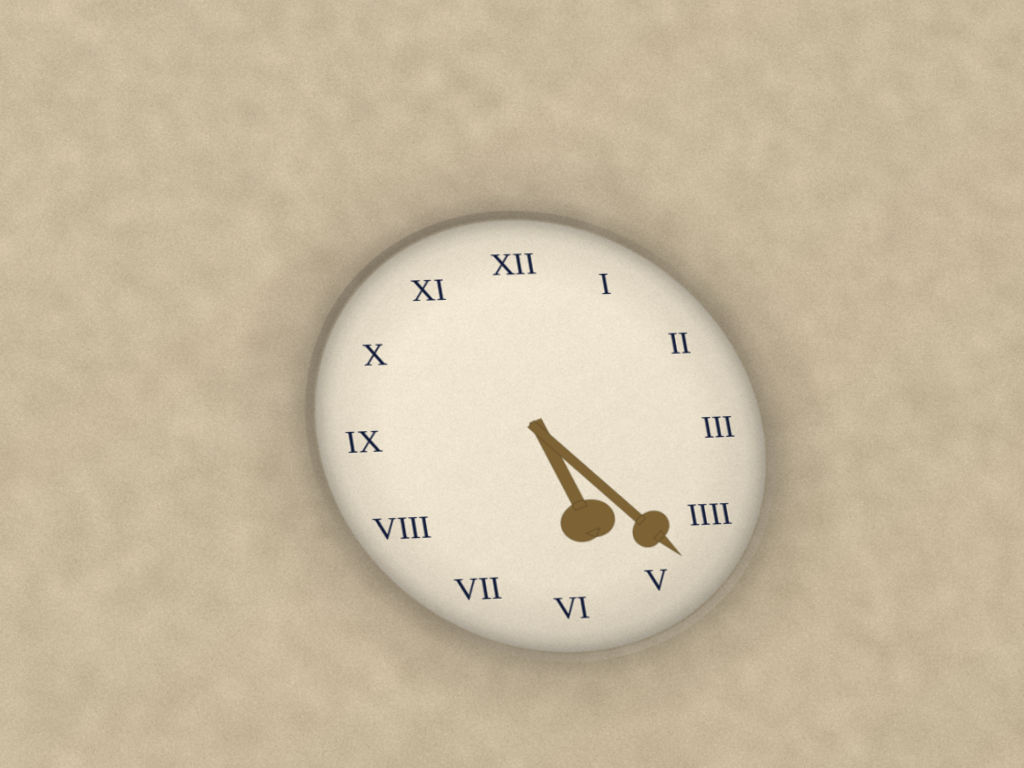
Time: h=5 m=23
